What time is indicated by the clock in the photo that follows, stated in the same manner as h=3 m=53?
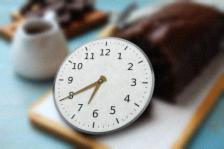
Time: h=6 m=40
